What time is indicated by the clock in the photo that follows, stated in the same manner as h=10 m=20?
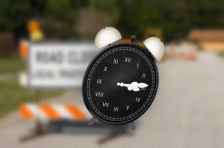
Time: h=3 m=14
